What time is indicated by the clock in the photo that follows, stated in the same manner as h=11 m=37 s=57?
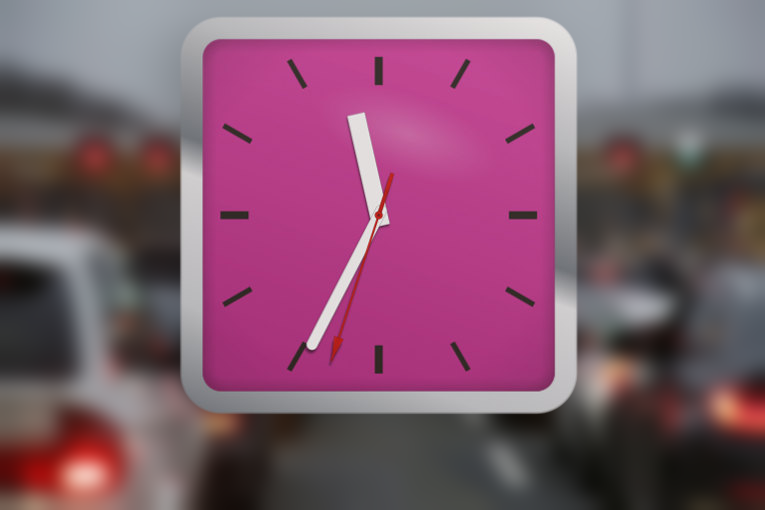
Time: h=11 m=34 s=33
